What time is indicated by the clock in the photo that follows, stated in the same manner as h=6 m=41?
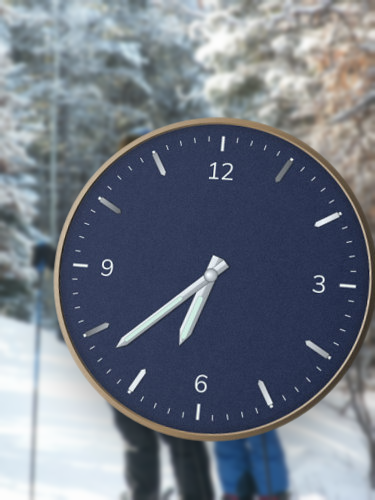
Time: h=6 m=38
